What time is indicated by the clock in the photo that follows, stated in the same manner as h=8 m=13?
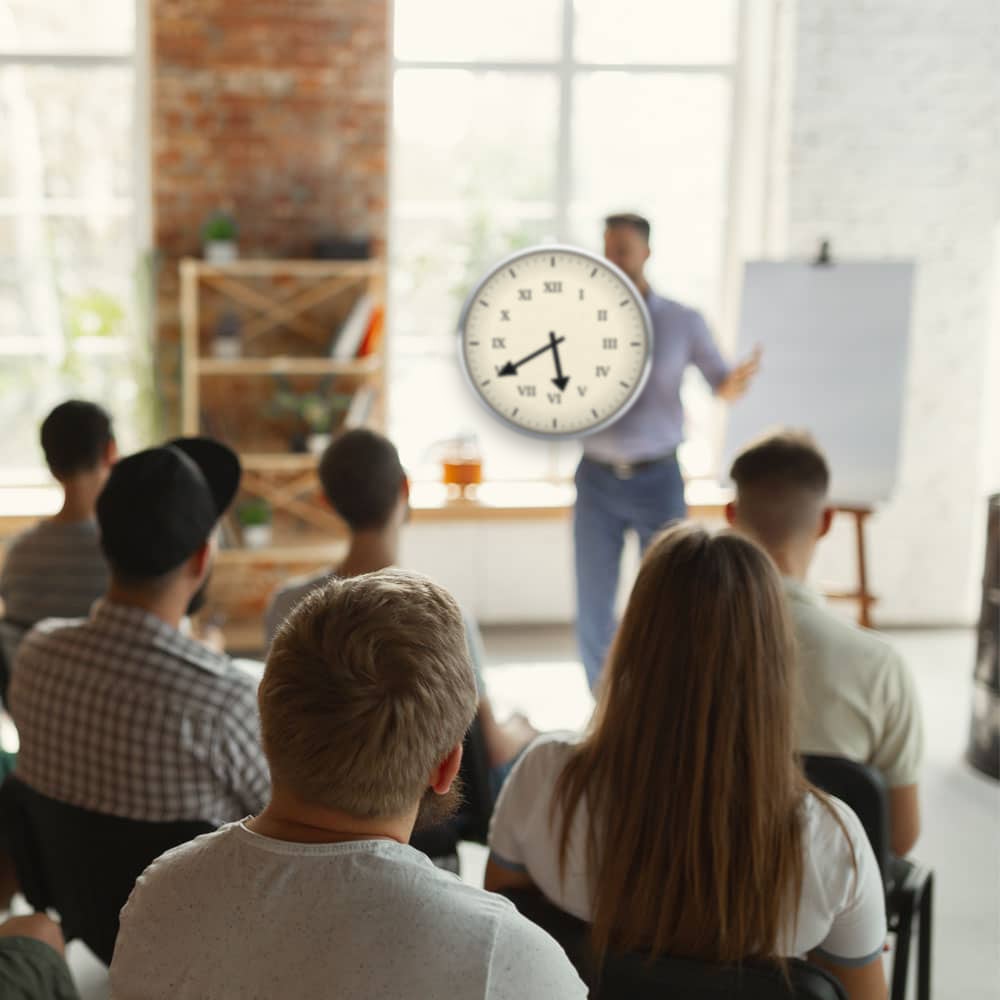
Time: h=5 m=40
